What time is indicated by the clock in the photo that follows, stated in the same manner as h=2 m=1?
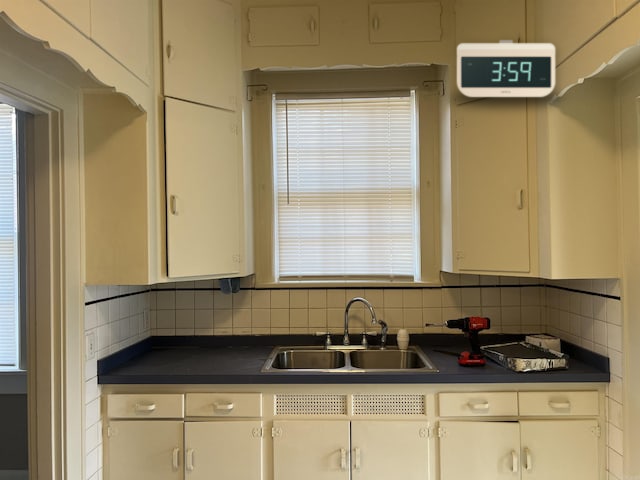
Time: h=3 m=59
